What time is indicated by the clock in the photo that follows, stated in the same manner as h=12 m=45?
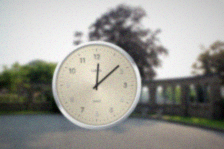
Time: h=12 m=8
